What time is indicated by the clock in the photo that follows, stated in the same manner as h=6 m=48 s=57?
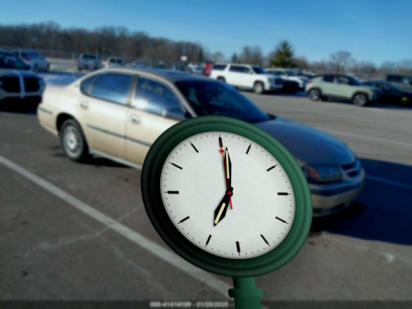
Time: h=7 m=1 s=0
